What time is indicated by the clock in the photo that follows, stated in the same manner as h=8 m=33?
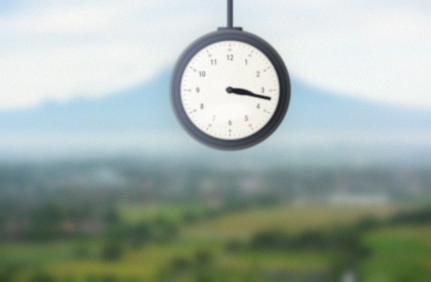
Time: h=3 m=17
